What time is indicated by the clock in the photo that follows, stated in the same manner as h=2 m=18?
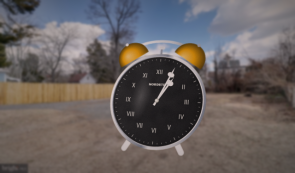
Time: h=1 m=4
